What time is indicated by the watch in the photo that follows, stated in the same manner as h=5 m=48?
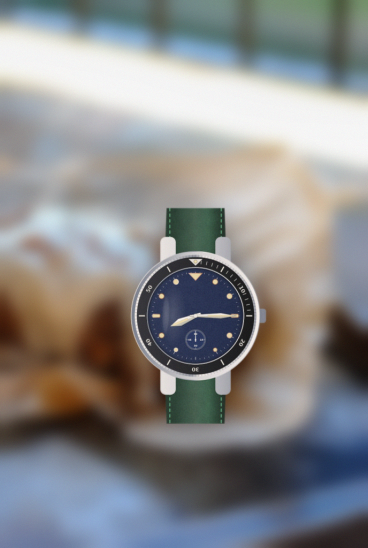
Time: h=8 m=15
